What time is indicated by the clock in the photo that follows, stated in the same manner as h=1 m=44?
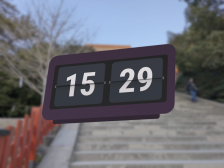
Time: h=15 m=29
